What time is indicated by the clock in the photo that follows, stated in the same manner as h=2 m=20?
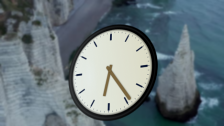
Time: h=6 m=24
